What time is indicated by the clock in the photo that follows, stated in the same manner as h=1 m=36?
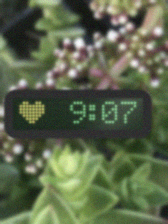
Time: h=9 m=7
